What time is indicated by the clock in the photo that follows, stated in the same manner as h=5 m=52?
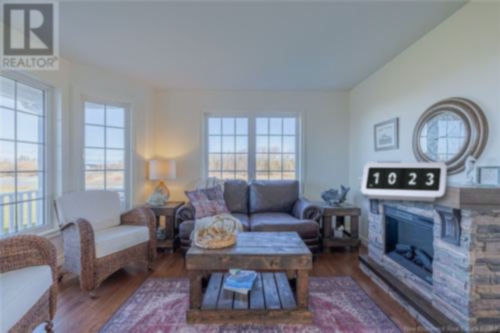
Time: h=10 m=23
